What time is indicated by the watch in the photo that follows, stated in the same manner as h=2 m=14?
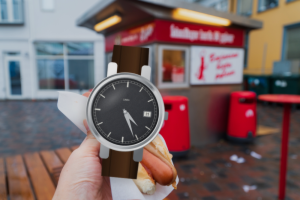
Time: h=4 m=26
